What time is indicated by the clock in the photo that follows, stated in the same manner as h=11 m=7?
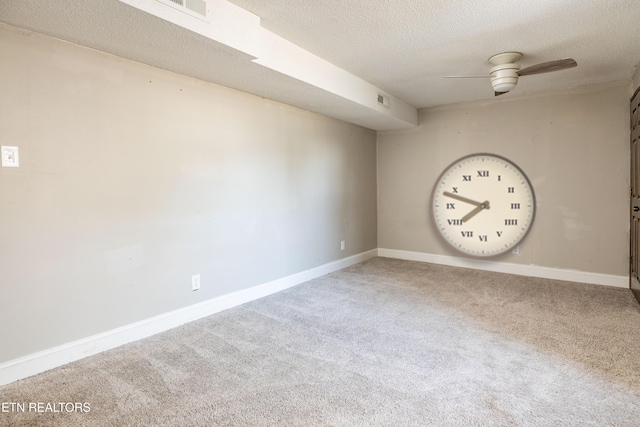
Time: h=7 m=48
